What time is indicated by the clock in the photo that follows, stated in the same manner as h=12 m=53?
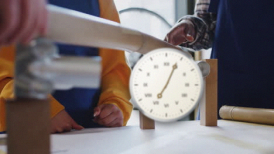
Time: h=7 m=4
